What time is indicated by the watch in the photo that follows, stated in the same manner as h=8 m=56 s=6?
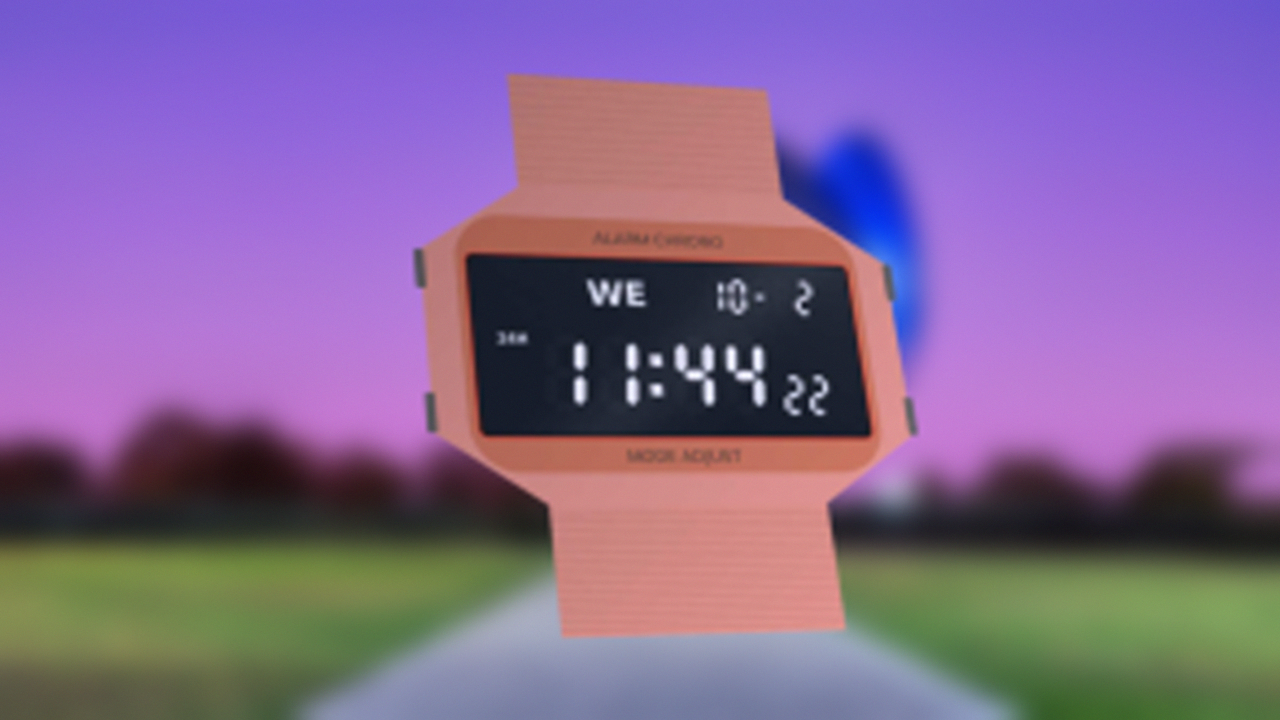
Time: h=11 m=44 s=22
